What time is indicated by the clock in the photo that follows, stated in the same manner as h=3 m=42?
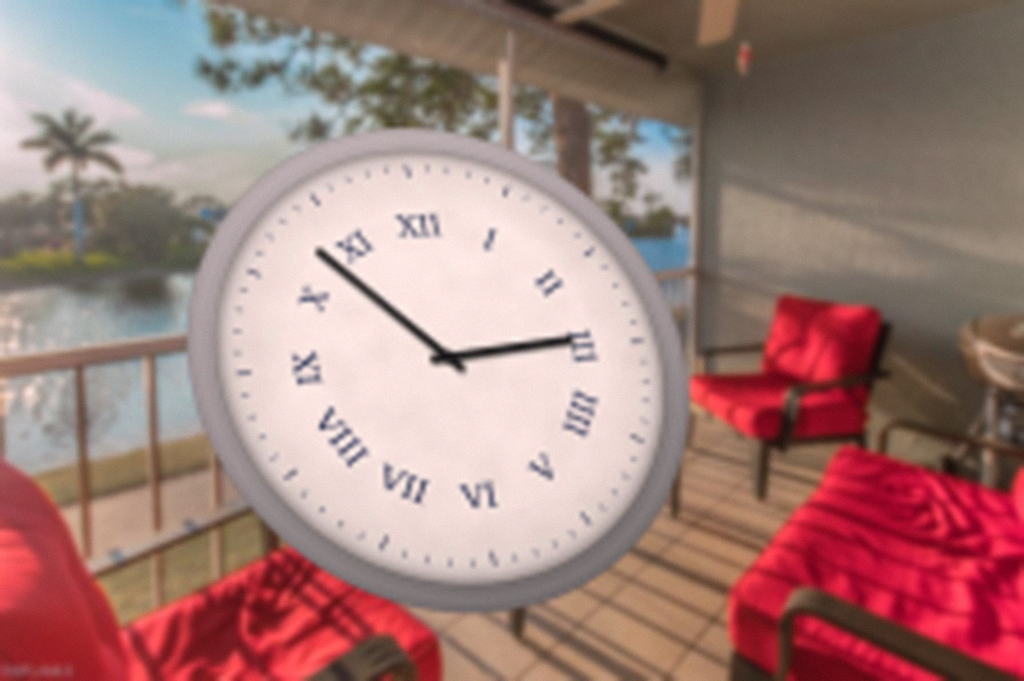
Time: h=2 m=53
